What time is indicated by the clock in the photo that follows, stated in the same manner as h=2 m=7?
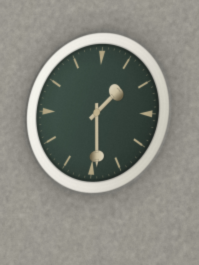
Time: h=1 m=29
